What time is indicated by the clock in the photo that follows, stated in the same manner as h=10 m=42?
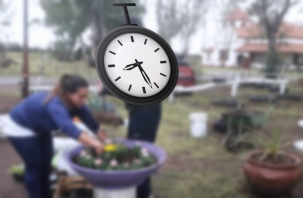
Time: h=8 m=27
